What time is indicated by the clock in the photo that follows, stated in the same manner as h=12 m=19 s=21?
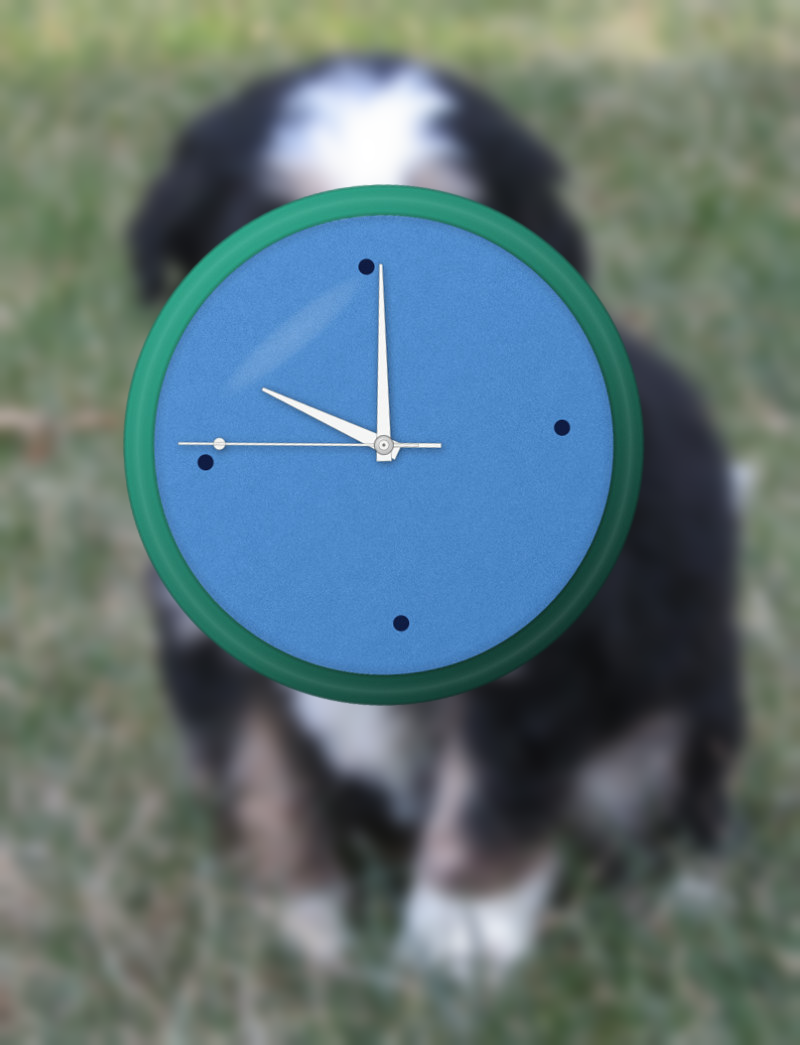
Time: h=10 m=0 s=46
